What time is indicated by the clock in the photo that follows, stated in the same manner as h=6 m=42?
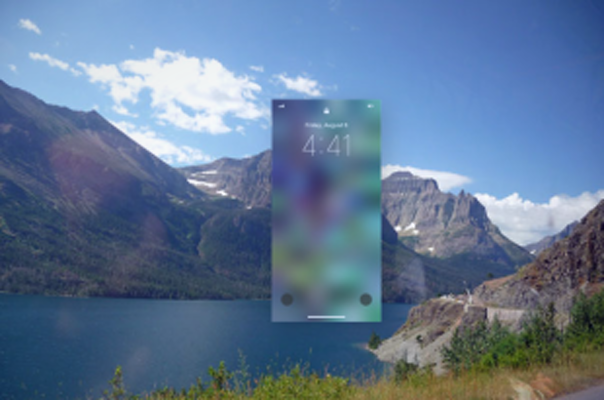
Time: h=4 m=41
